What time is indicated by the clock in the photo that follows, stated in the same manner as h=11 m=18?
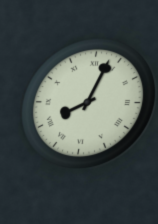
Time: h=8 m=3
